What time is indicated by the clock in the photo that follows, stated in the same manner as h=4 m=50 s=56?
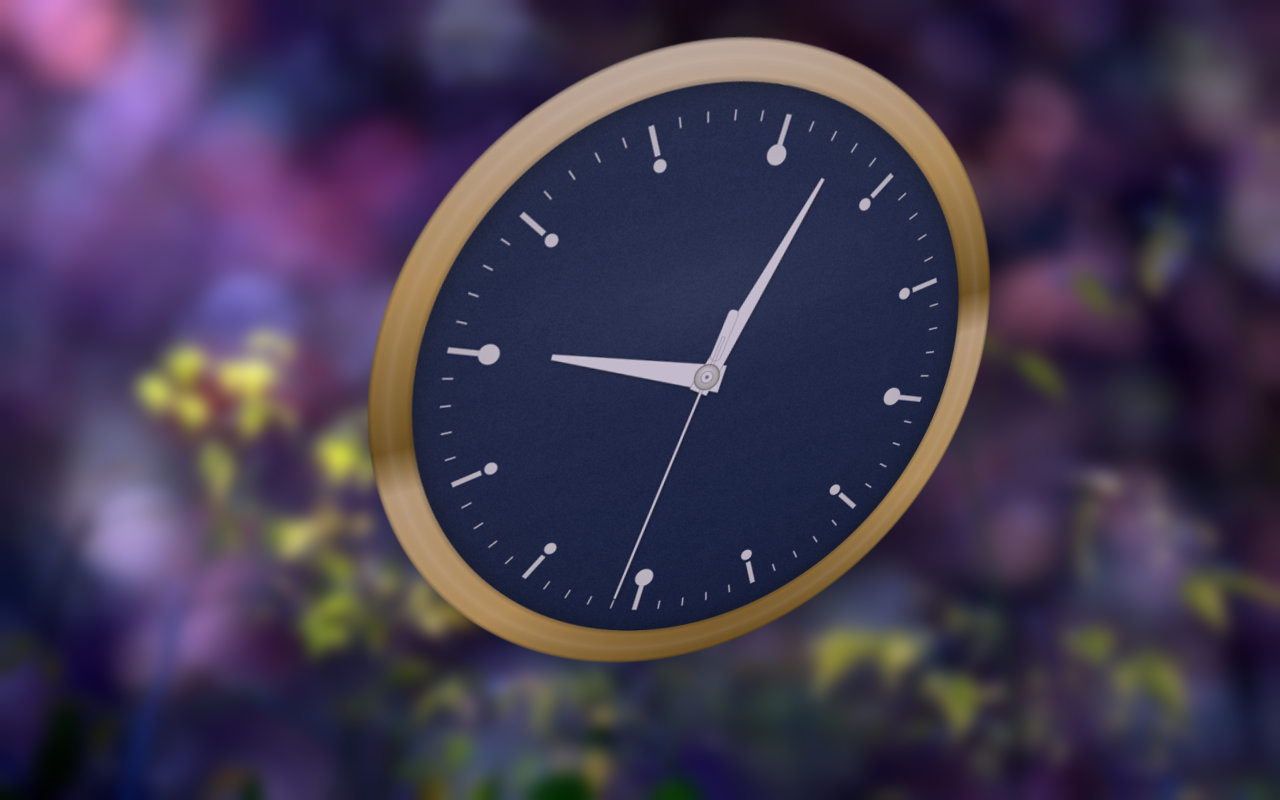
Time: h=9 m=2 s=31
